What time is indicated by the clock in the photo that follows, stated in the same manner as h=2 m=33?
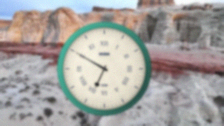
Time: h=6 m=50
